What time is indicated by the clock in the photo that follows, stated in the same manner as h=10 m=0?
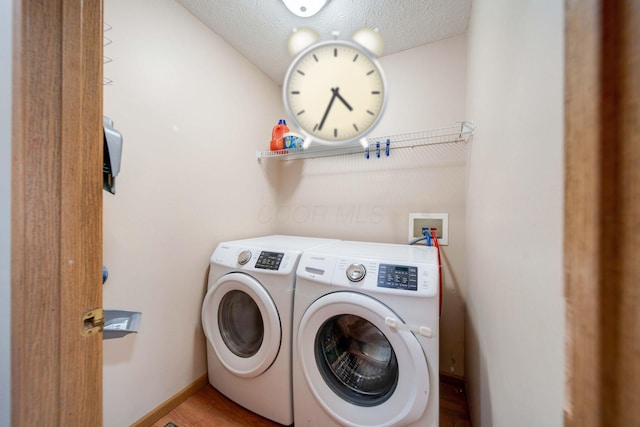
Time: h=4 m=34
